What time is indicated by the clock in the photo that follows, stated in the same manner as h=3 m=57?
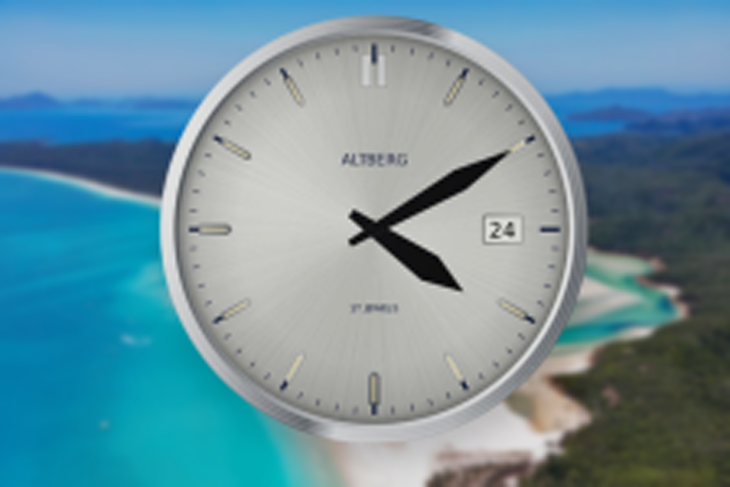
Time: h=4 m=10
